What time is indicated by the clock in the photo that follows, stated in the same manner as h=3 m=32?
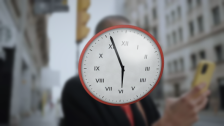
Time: h=5 m=56
